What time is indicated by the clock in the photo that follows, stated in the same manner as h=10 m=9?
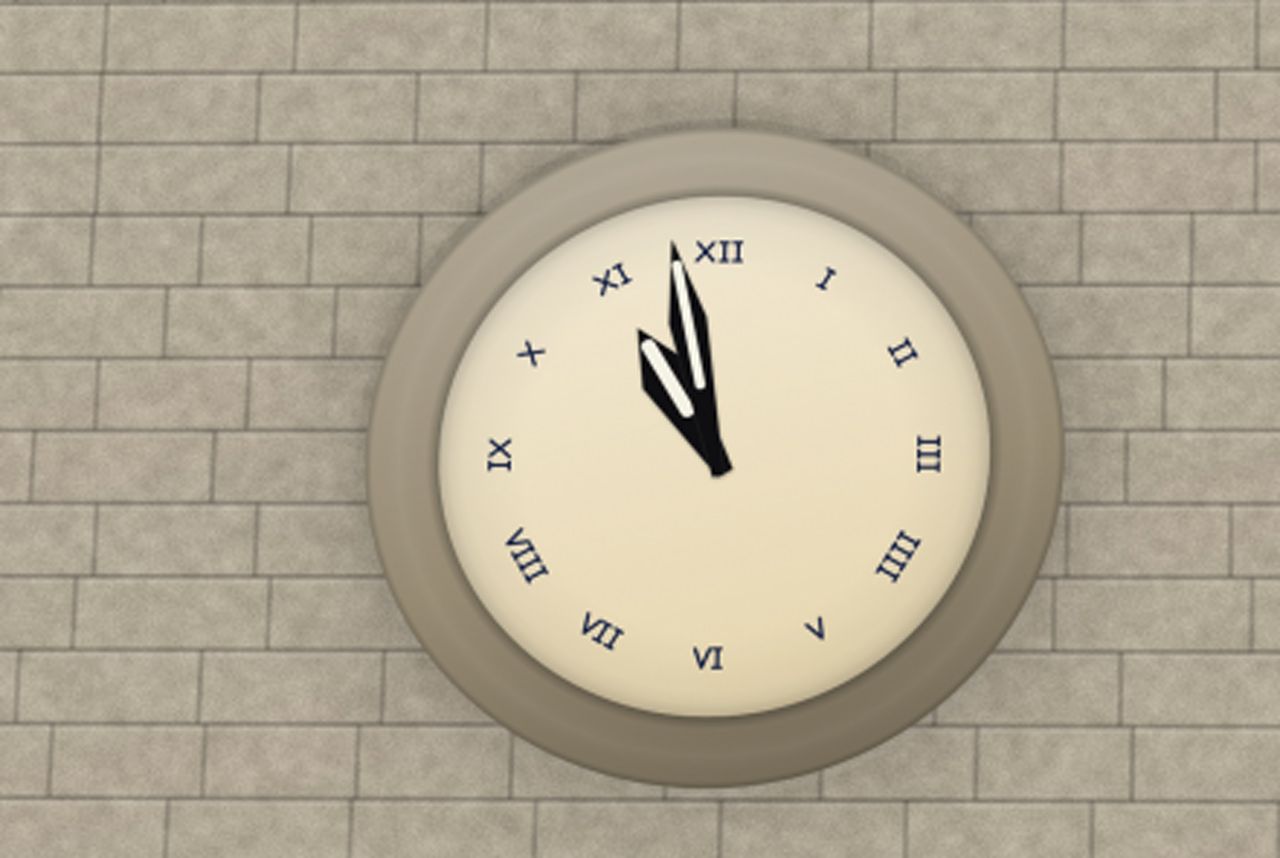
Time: h=10 m=58
